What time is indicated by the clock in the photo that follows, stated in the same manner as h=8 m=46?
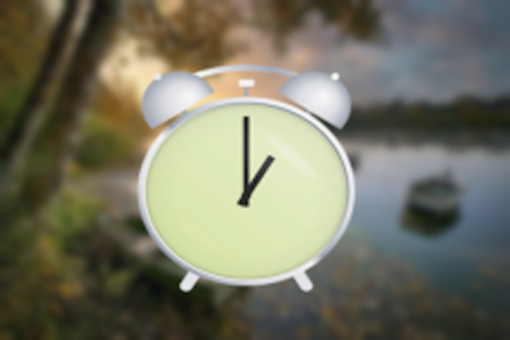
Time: h=1 m=0
